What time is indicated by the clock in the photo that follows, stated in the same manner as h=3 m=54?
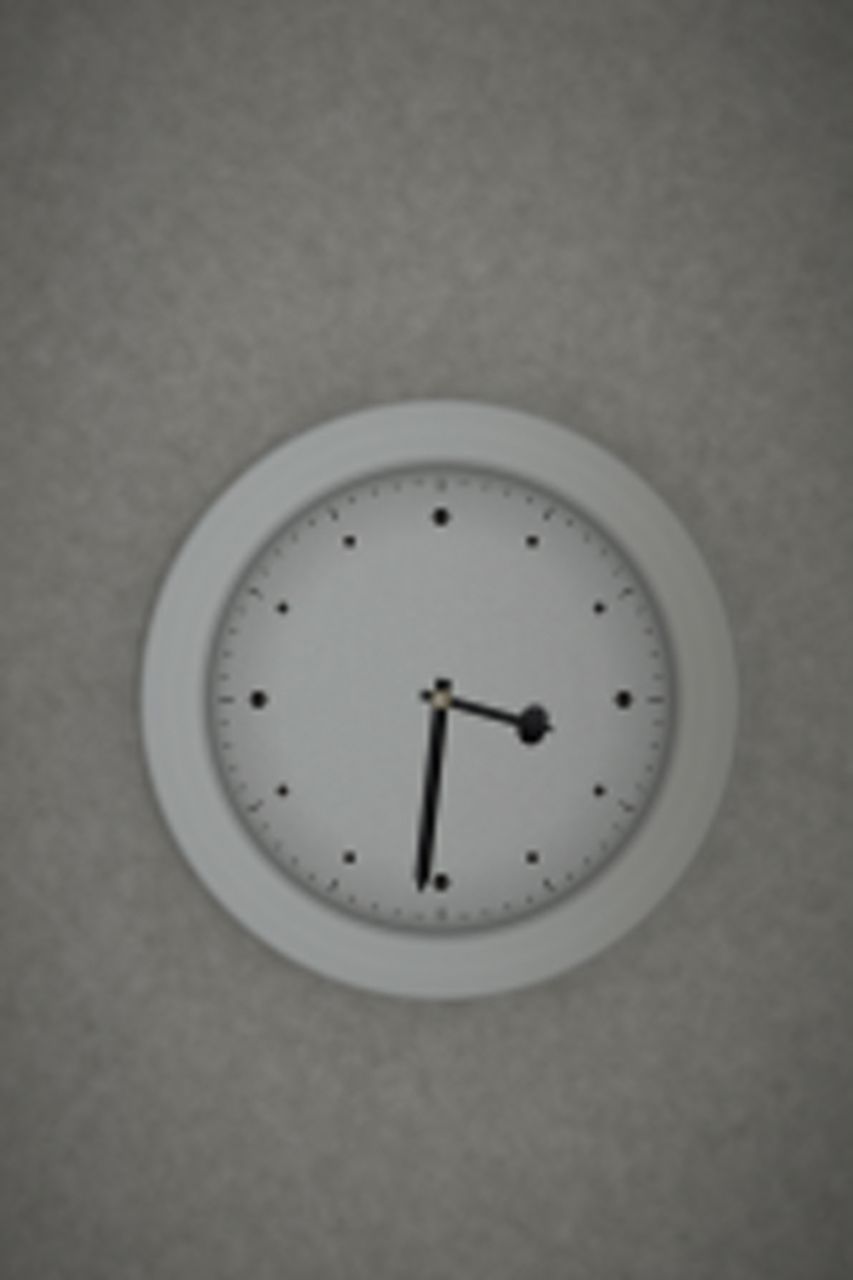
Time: h=3 m=31
